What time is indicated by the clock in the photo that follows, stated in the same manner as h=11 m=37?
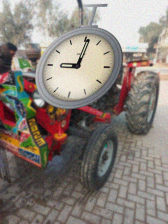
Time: h=9 m=1
